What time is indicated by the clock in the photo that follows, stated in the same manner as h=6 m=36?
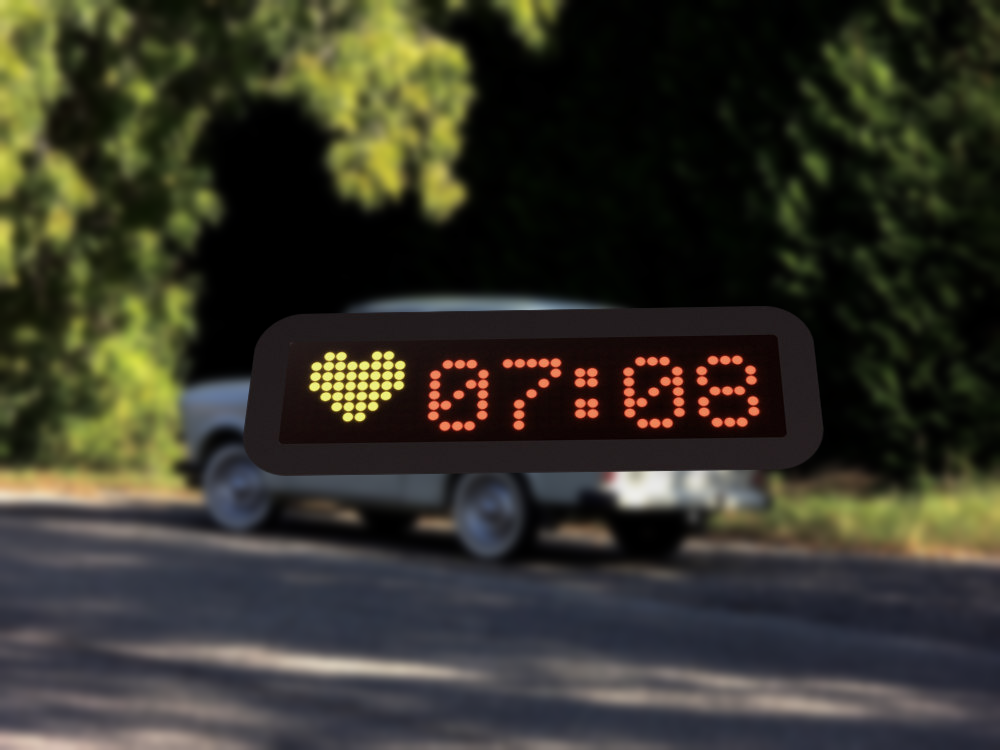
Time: h=7 m=8
